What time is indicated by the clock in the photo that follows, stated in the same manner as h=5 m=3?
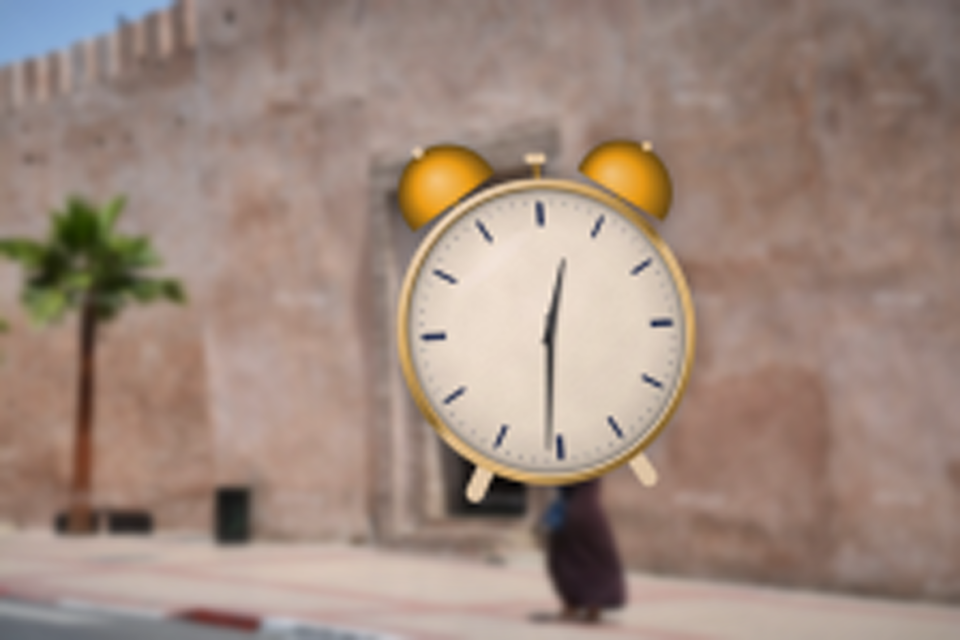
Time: h=12 m=31
